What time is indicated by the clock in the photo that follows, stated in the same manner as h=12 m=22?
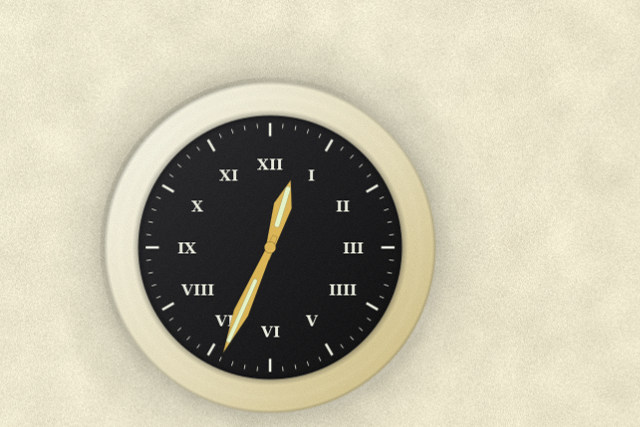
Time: h=12 m=34
